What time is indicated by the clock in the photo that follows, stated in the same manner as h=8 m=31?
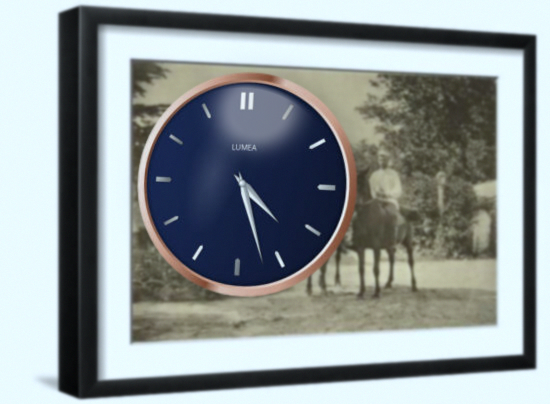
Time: h=4 m=27
